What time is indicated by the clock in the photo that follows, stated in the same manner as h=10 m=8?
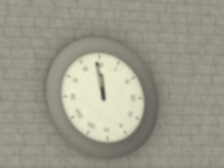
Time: h=11 m=59
